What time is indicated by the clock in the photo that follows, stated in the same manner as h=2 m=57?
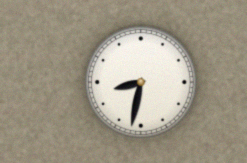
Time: h=8 m=32
